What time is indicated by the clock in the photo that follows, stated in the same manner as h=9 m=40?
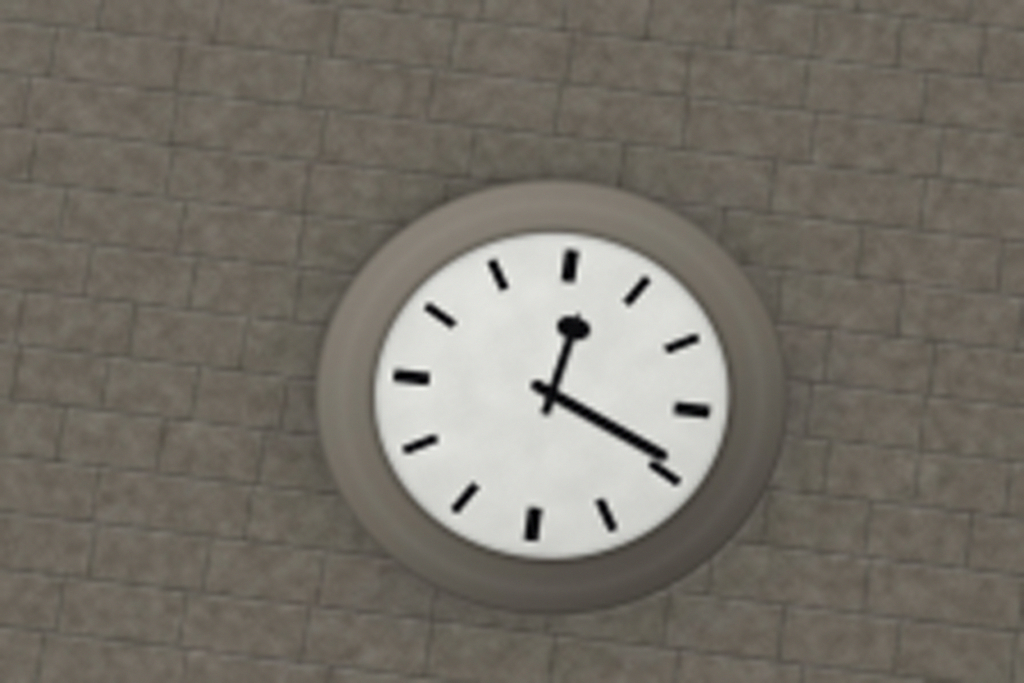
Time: h=12 m=19
